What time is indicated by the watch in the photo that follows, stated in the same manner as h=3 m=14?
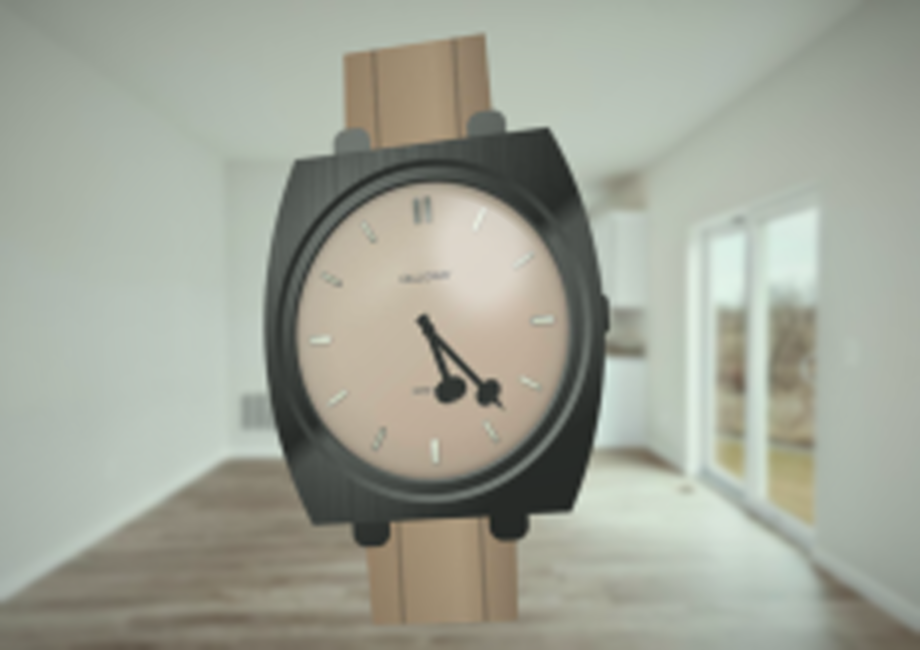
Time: h=5 m=23
